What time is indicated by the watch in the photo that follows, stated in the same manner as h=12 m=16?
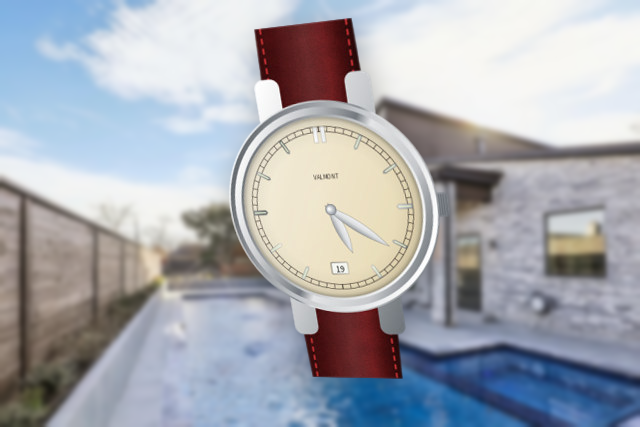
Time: h=5 m=21
